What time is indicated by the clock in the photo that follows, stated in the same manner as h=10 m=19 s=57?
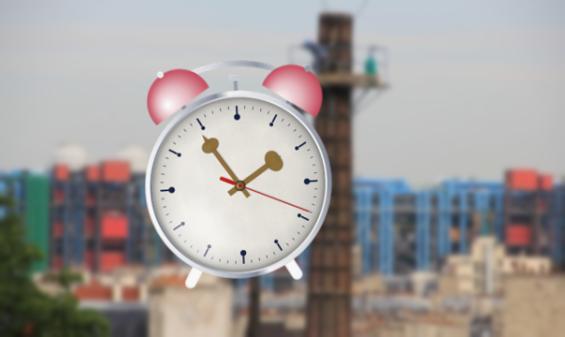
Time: h=1 m=54 s=19
